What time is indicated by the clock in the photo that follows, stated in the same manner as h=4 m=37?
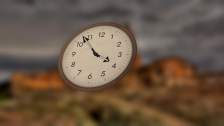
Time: h=3 m=53
